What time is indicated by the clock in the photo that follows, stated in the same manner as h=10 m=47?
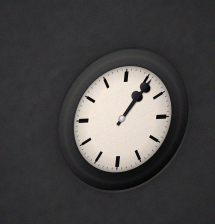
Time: h=1 m=6
